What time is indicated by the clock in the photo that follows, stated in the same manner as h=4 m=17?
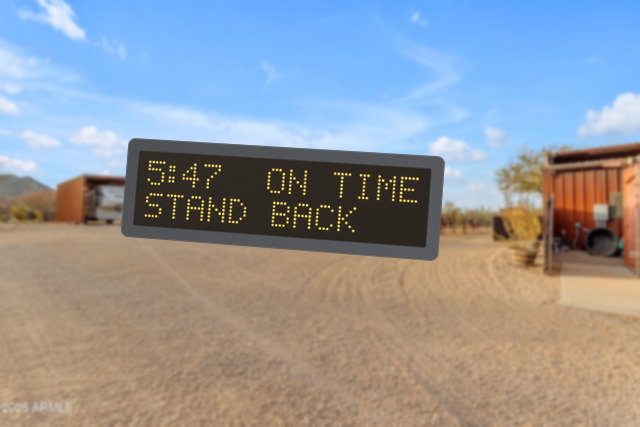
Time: h=5 m=47
